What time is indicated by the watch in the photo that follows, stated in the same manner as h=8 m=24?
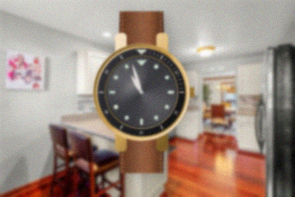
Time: h=10 m=57
